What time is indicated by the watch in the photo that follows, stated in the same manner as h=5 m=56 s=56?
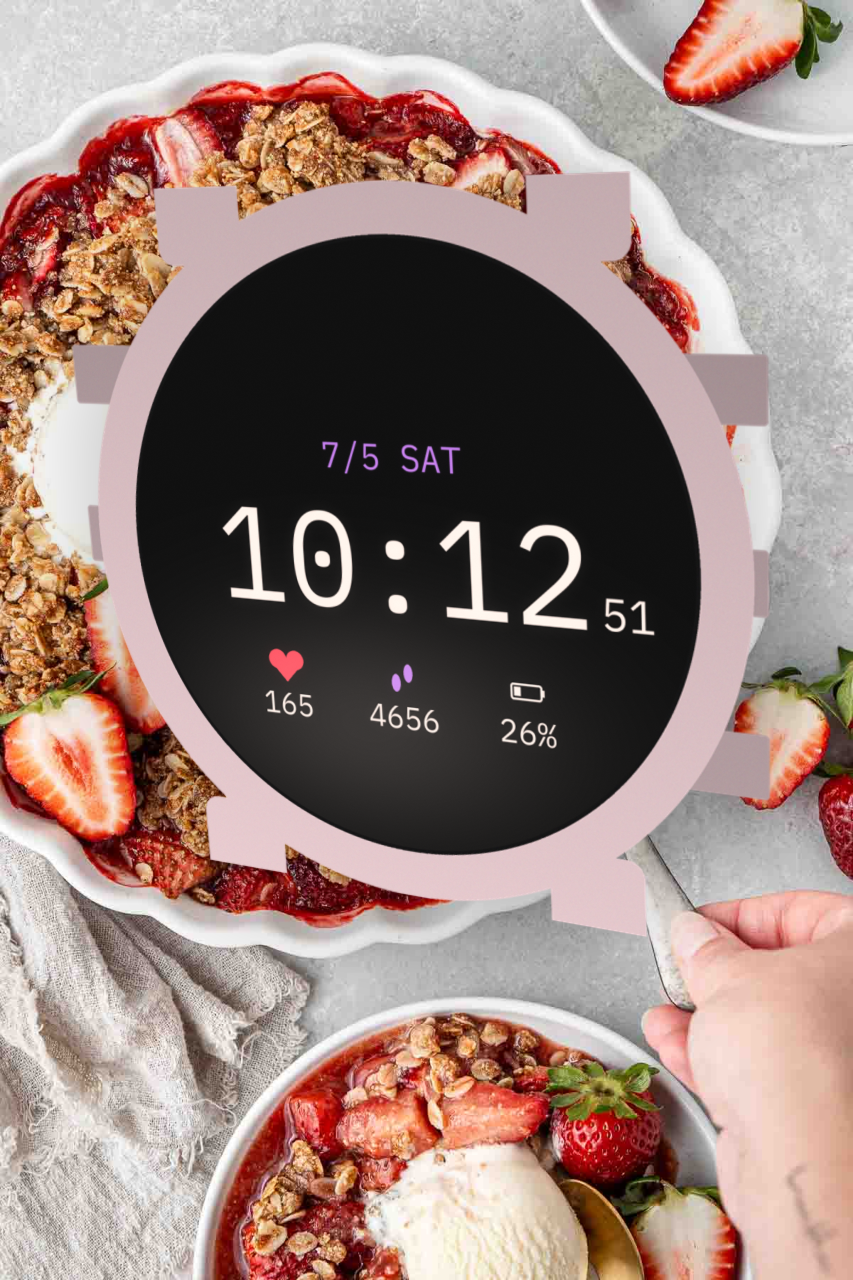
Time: h=10 m=12 s=51
